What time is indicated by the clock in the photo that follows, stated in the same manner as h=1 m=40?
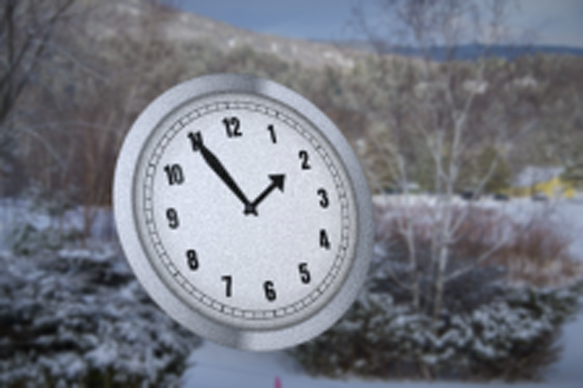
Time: h=1 m=55
